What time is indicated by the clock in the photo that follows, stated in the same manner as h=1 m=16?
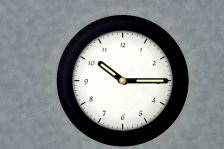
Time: h=10 m=15
